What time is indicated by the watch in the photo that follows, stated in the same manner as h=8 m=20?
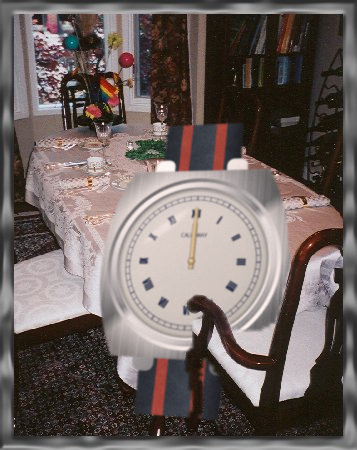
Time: h=12 m=0
